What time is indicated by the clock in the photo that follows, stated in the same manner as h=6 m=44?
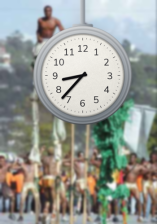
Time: h=8 m=37
